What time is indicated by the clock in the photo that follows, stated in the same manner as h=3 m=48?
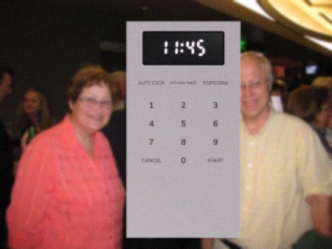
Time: h=11 m=45
